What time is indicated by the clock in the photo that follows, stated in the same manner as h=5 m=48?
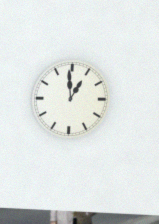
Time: h=12 m=59
